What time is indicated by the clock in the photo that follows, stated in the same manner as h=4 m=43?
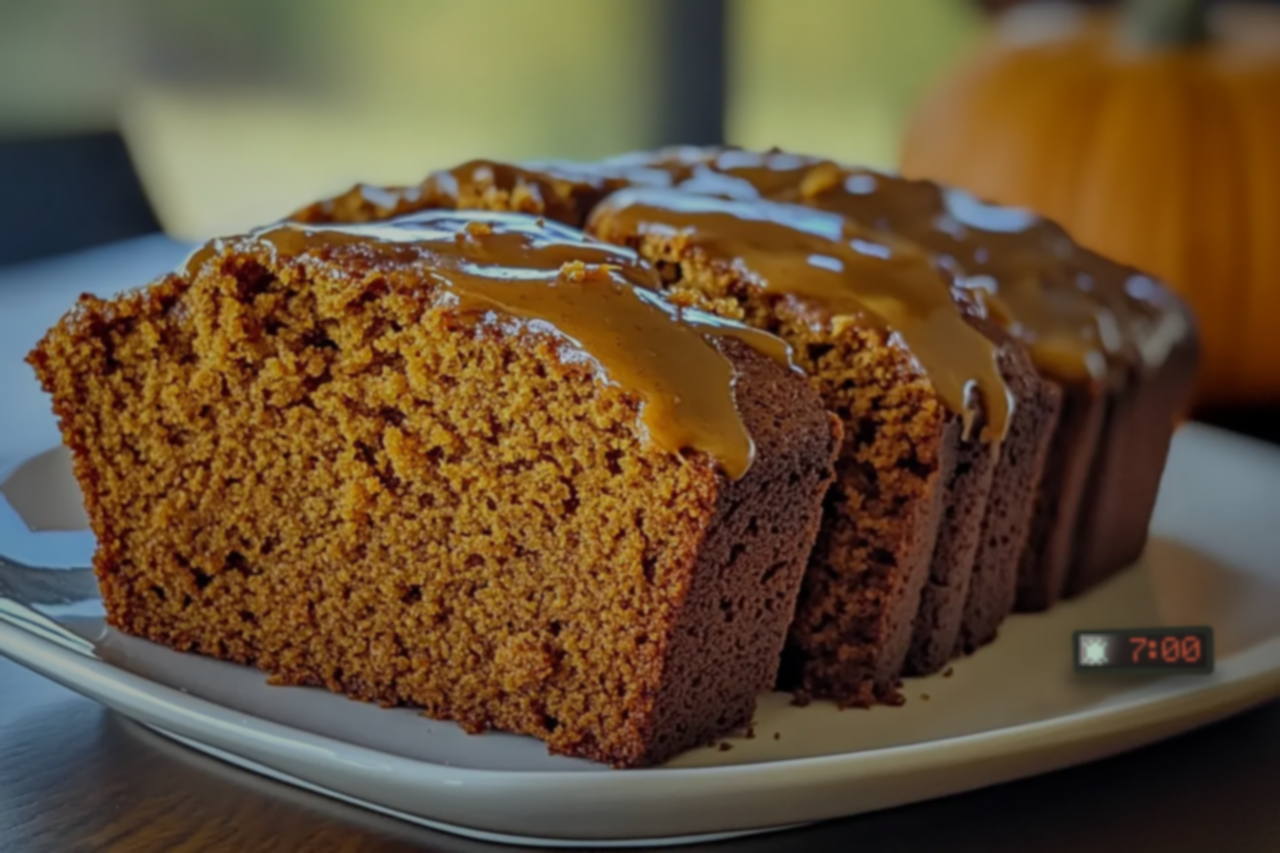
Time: h=7 m=0
